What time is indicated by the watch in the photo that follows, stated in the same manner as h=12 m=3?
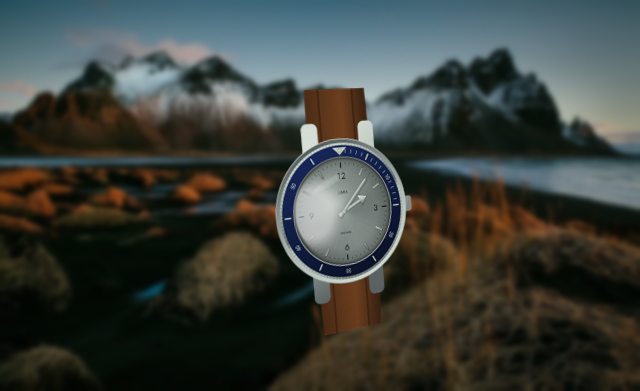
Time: h=2 m=7
